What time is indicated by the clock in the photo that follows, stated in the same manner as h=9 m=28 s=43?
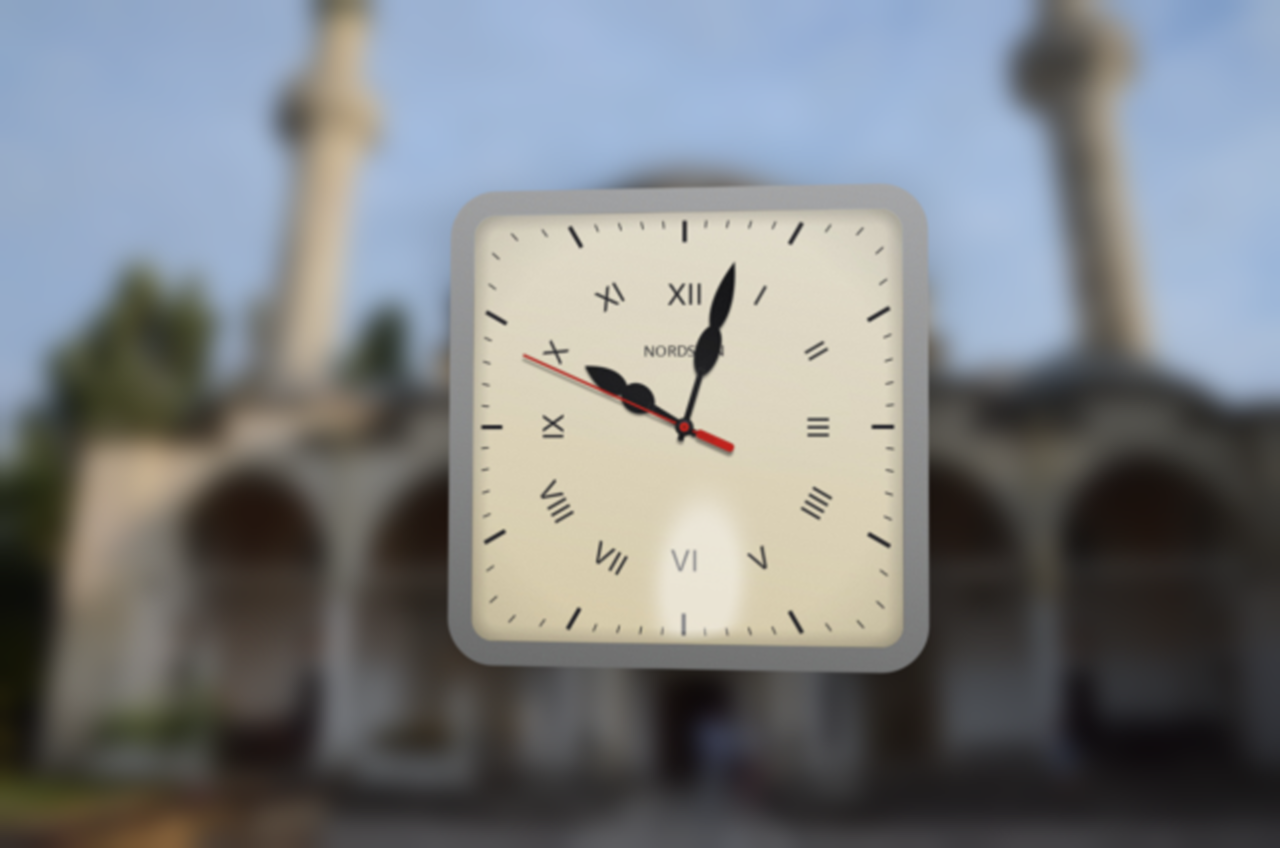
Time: h=10 m=2 s=49
